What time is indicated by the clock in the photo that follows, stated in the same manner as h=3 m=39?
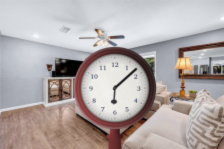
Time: h=6 m=8
